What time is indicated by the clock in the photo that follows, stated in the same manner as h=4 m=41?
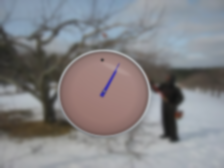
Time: h=1 m=5
